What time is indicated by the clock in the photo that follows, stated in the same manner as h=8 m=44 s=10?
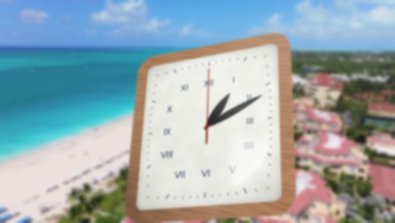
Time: h=1 m=11 s=0
